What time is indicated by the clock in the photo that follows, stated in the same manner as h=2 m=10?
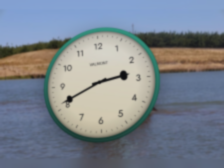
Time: h=2 m=41
